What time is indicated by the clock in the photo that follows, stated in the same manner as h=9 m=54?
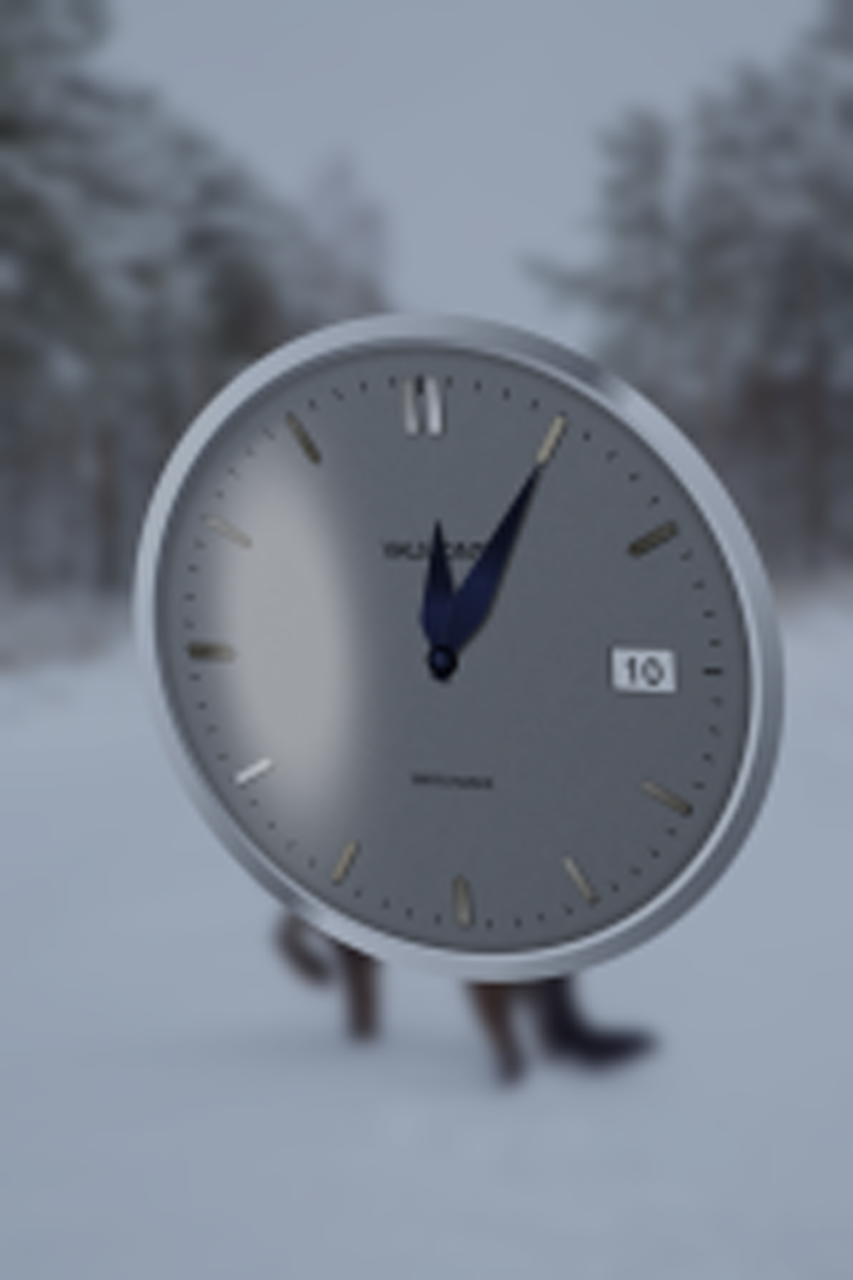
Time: h=12 m=5
